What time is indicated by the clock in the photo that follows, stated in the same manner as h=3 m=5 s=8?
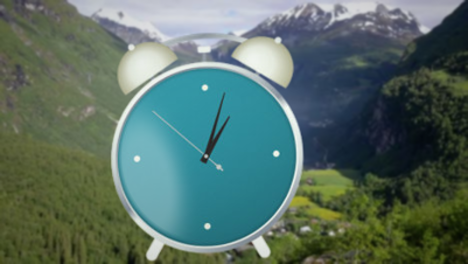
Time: h=1 m=2 s=52
